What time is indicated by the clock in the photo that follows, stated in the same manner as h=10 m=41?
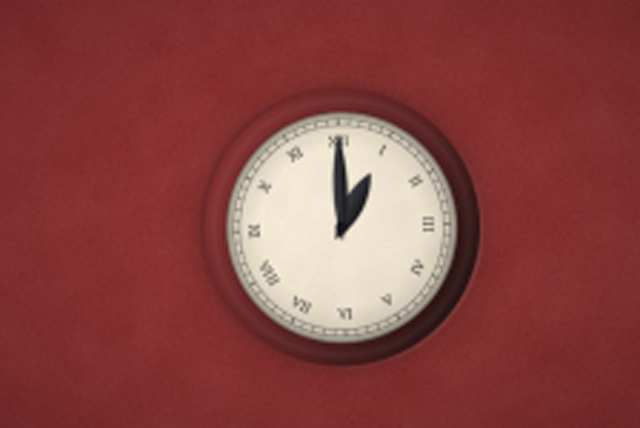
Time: h=1 m=0
